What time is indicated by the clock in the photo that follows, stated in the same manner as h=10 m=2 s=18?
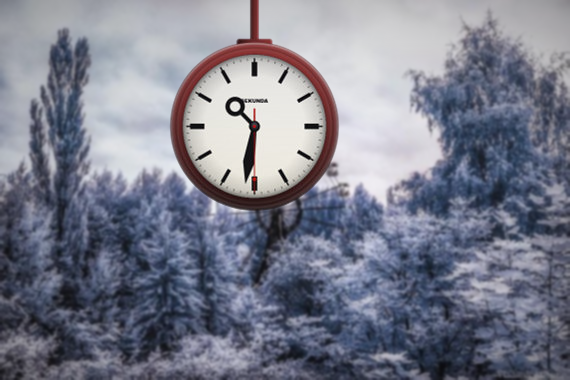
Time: h=10 m=31 s=30
